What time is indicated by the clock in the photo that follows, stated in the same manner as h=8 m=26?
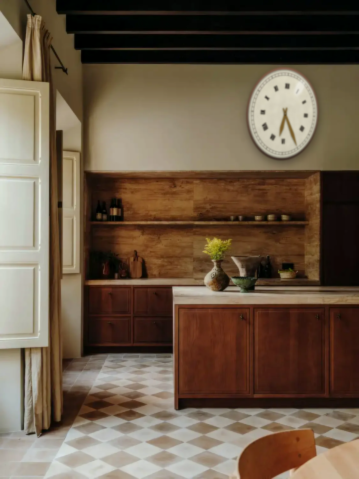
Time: h=6 m=25
